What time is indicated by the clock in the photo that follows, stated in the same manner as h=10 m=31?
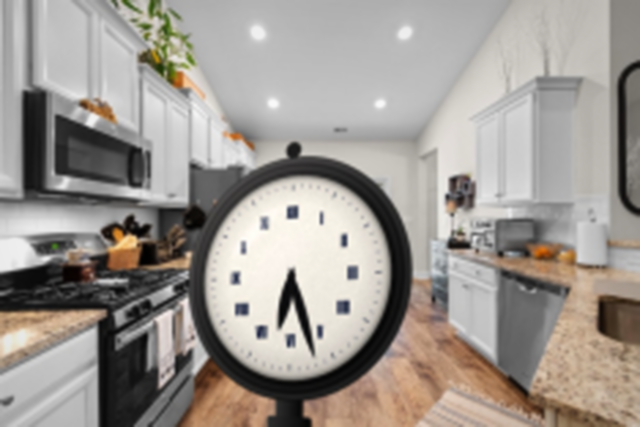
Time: h=6 m=27
